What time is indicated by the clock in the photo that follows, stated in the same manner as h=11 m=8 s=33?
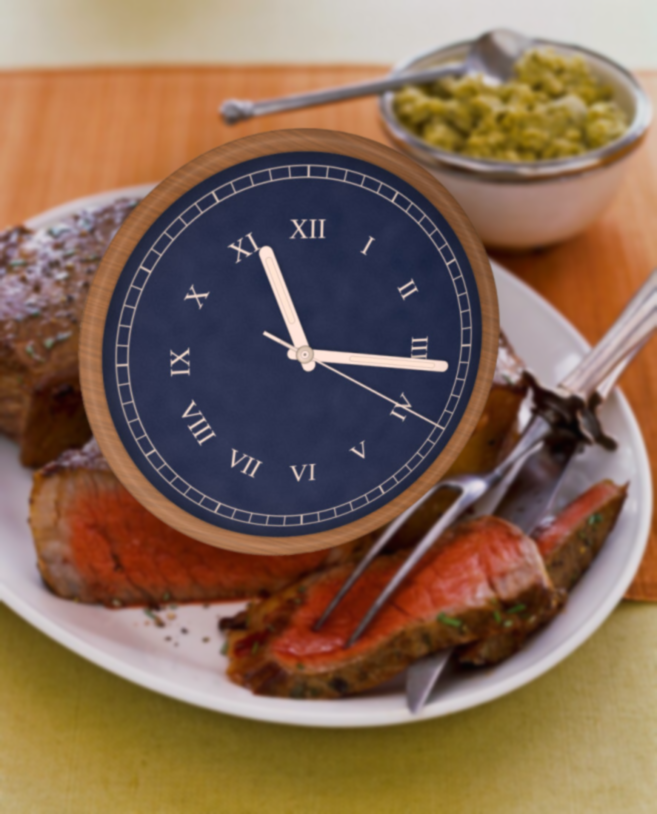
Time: h=11 m=16 s=20
